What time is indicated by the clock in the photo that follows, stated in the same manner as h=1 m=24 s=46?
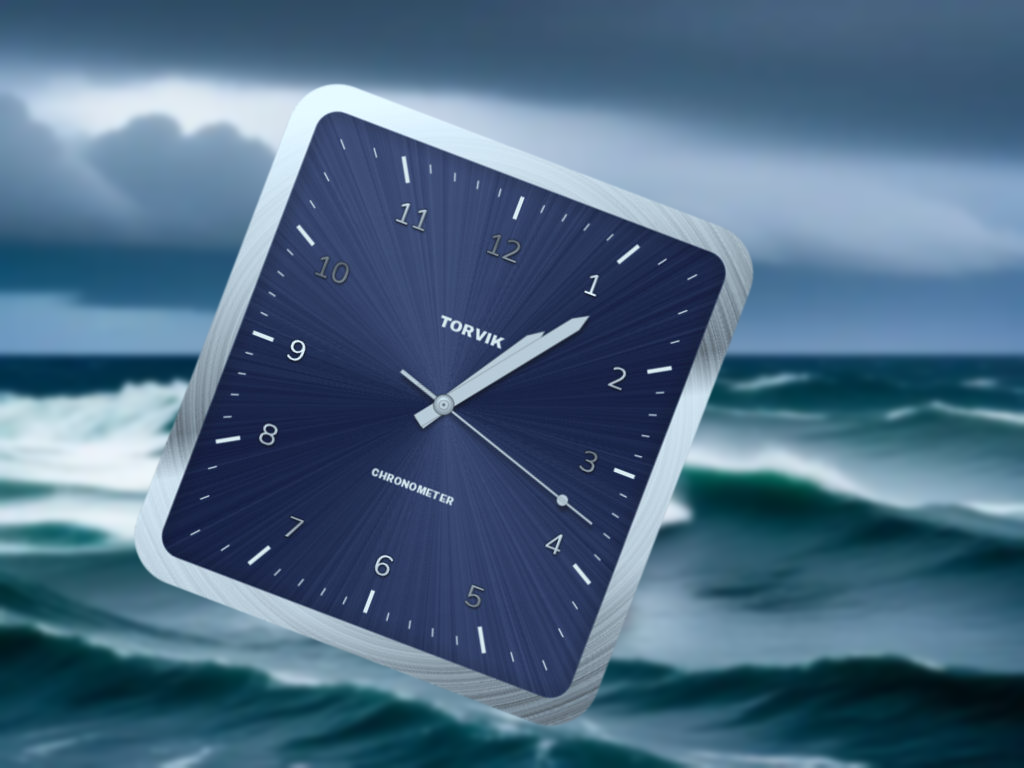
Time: h=1 m=6 s=18
